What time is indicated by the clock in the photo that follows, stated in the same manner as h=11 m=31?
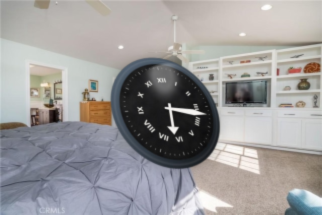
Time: h=6 m=17
